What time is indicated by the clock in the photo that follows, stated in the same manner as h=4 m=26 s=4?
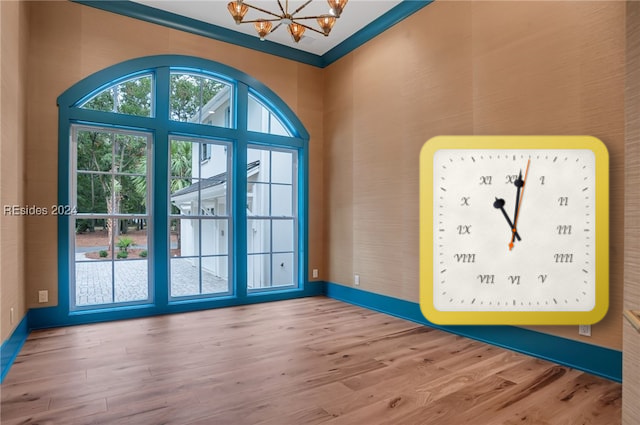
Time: h=11 m=1 s=2
